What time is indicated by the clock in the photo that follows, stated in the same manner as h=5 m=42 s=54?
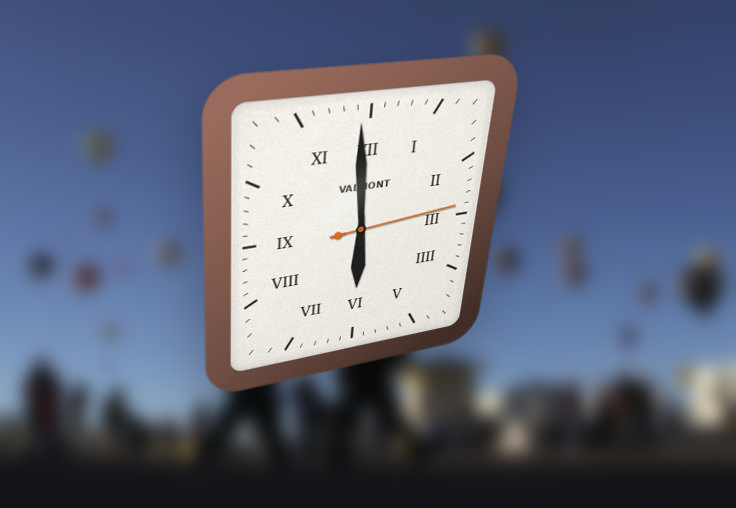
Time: h=5 m=59 s=14
